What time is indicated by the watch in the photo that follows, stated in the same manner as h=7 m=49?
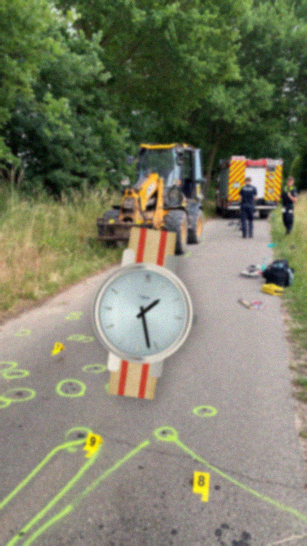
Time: h=1 m=27
